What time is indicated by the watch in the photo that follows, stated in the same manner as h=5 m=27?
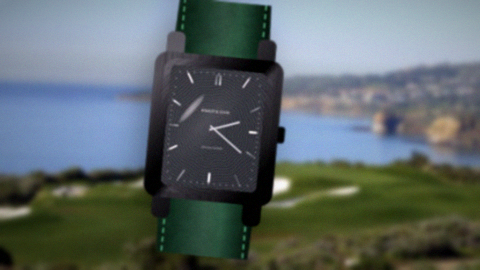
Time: h=2 m=21
